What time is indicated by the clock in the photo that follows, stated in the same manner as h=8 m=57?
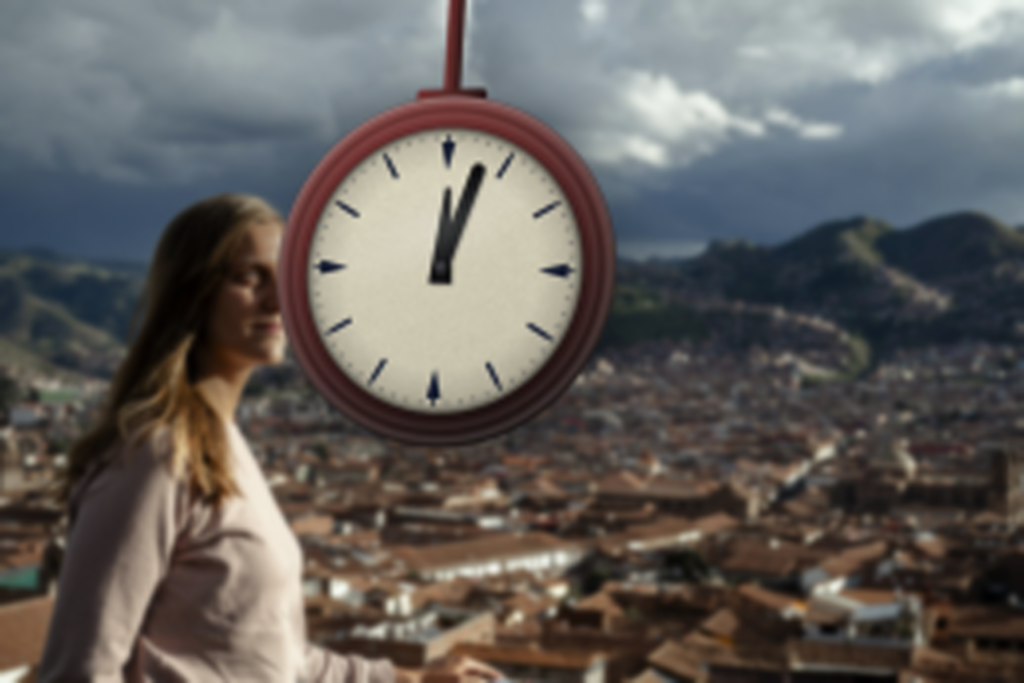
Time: h=12 m=3
